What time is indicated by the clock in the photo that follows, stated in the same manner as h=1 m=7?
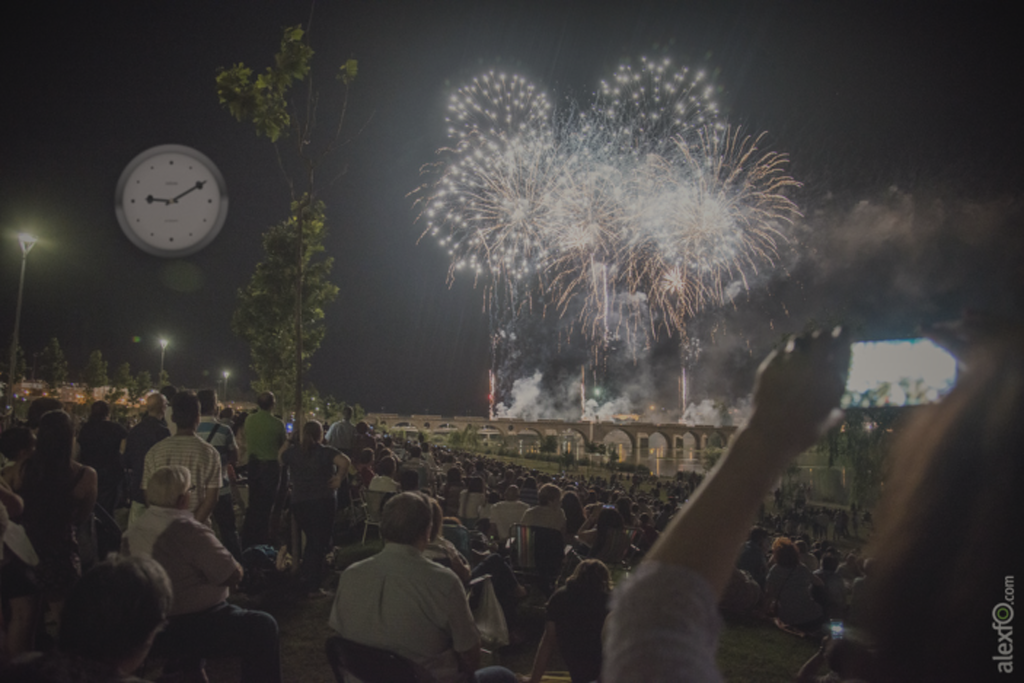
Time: h=9 m=10
